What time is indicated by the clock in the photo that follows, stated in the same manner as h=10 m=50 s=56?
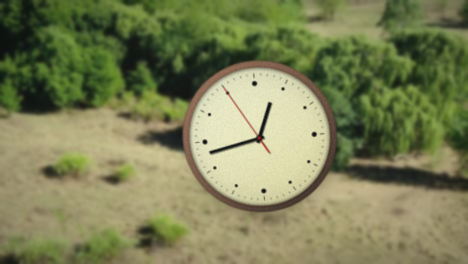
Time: h=12 m=42 s=55
